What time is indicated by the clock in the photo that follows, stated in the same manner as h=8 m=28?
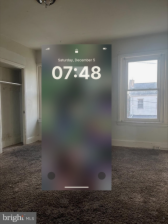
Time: h=7 m=48
